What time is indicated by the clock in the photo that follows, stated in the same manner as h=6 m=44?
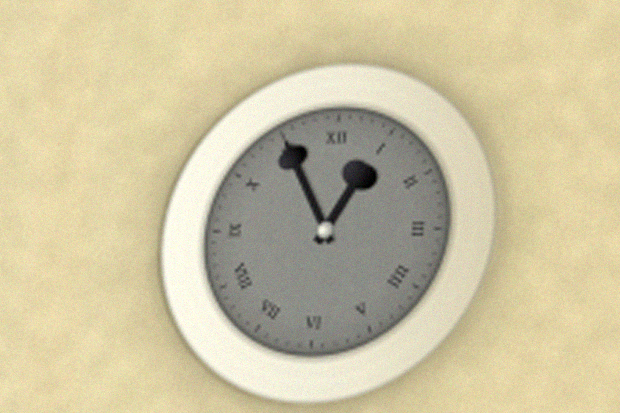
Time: h=12 m=55
